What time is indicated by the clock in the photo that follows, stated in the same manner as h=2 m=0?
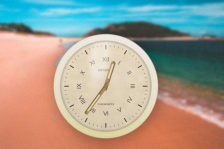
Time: h=12 m=36
